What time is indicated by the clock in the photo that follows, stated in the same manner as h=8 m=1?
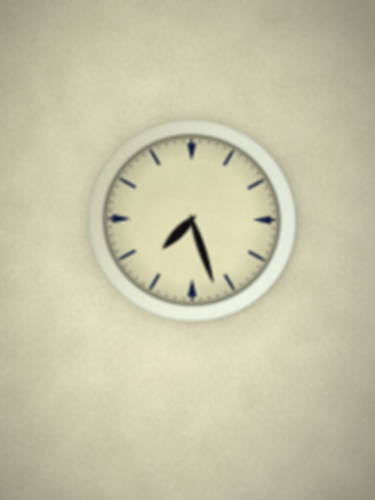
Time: h=7 m=27
